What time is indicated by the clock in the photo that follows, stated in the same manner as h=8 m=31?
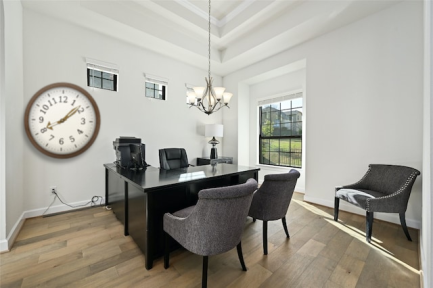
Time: h=8 m=8
